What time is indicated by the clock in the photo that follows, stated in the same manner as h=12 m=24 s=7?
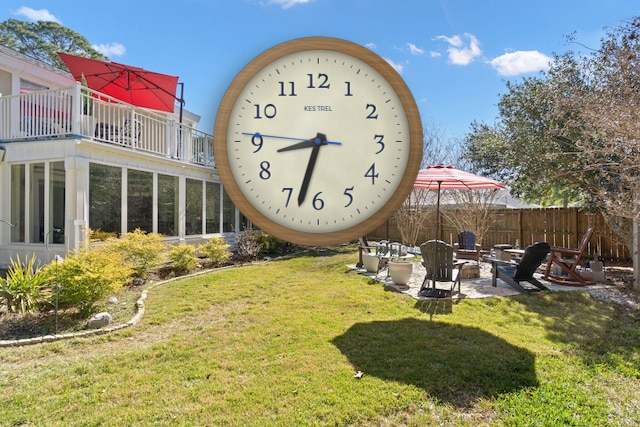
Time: h=8 m=32 s=46
